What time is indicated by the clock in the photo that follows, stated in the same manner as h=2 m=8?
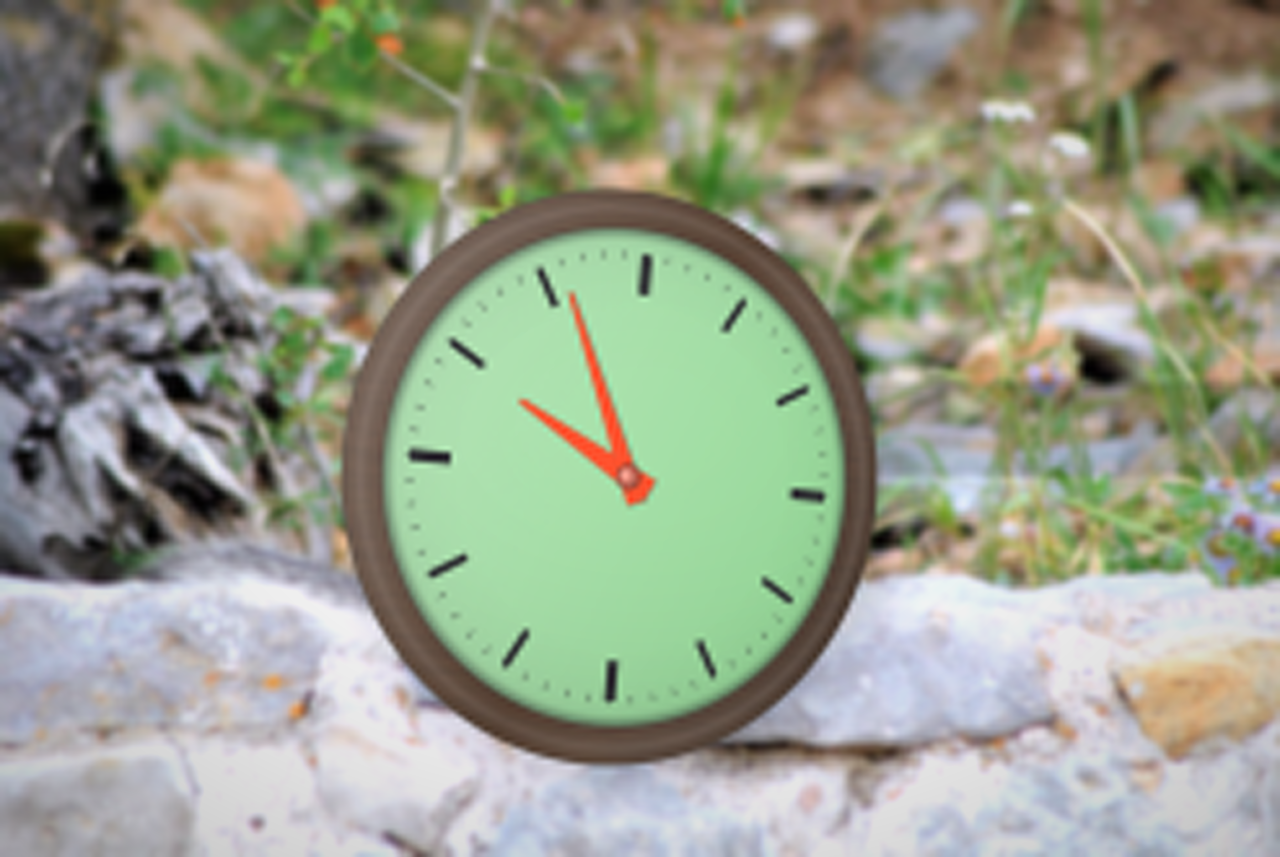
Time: h=9 m=56
